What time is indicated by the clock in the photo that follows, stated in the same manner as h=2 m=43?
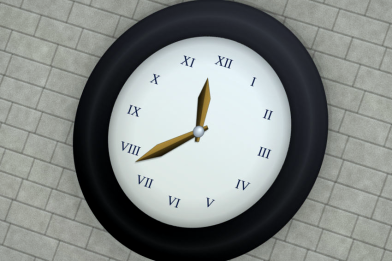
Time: h=11 m=38
